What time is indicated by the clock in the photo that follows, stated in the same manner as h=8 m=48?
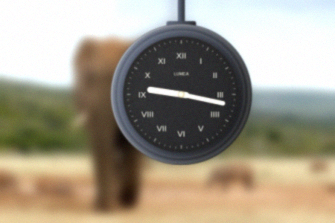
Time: h=9 m=17
